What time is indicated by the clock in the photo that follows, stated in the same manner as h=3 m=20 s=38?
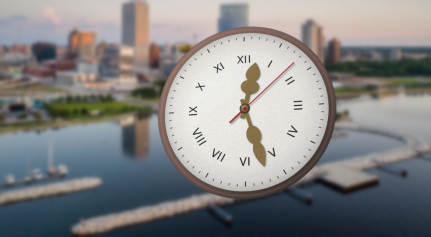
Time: h=12 m=27 s=8
